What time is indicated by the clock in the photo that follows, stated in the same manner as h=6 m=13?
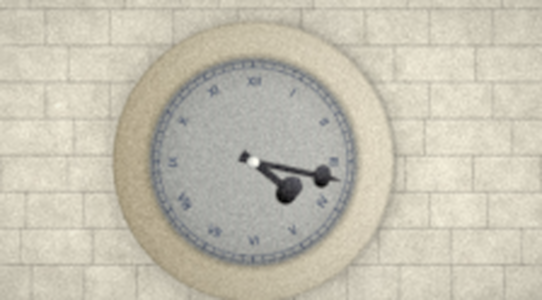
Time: h=4 m=17
